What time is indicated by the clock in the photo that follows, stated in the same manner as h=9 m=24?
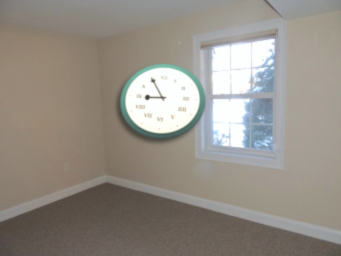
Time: h=8 m=55
